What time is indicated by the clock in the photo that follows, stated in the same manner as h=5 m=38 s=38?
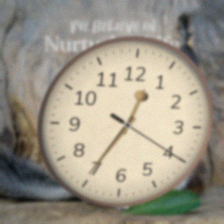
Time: h=12 m=35 s=20
